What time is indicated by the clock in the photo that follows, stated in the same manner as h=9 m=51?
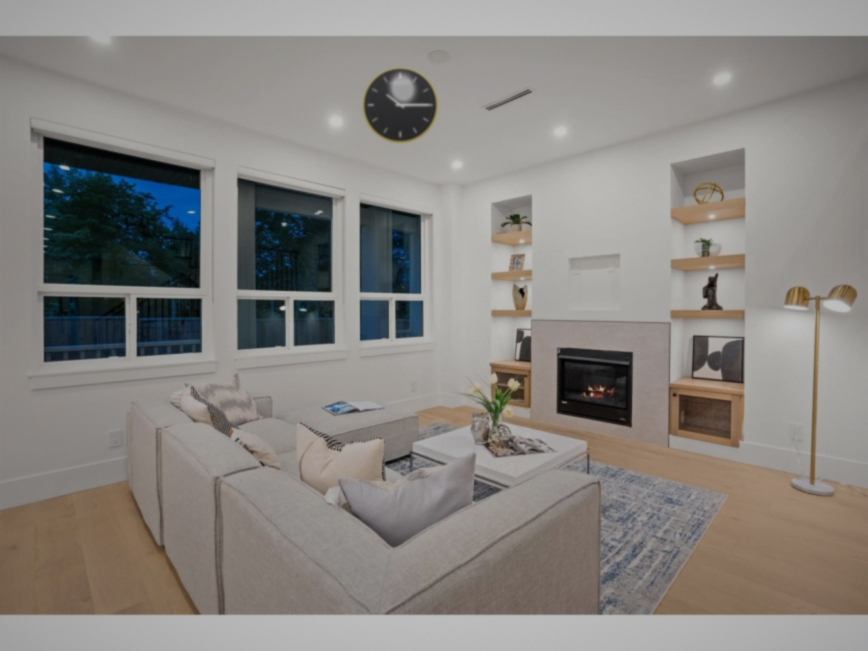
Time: h=10 m=15
